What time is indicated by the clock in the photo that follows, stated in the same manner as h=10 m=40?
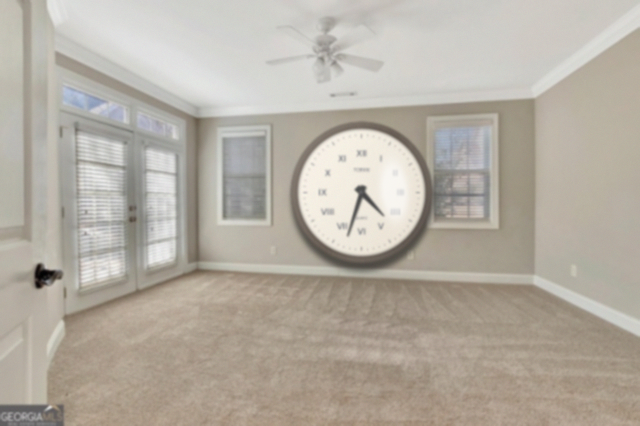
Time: h=4 m=33
